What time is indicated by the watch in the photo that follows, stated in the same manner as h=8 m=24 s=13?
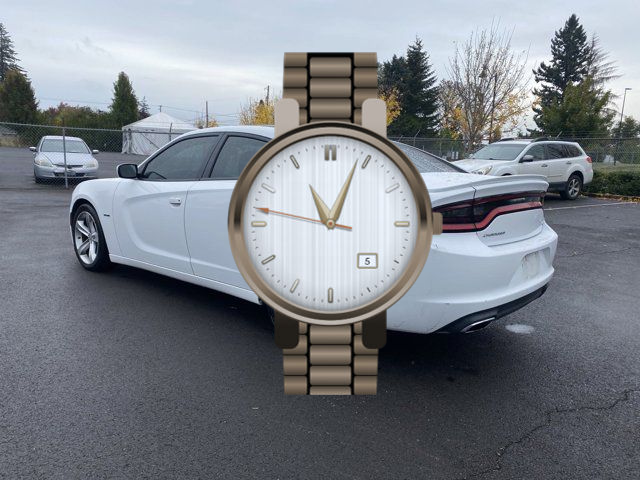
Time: h=11 m=3 s=47
